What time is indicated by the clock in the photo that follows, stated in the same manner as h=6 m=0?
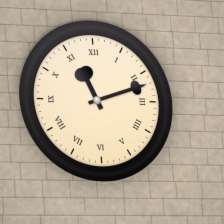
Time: h=11 m=12
